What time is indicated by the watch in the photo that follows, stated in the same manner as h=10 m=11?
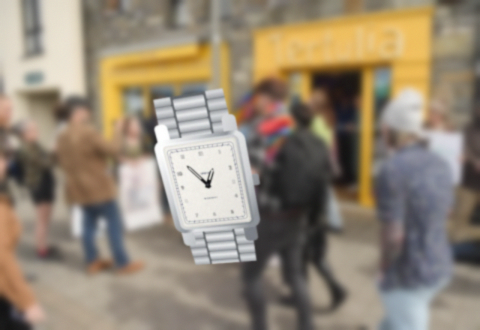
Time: h=12 m=54
